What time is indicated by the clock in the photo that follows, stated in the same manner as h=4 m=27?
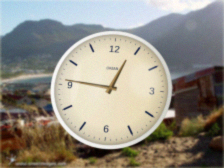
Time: h=12 m=46
